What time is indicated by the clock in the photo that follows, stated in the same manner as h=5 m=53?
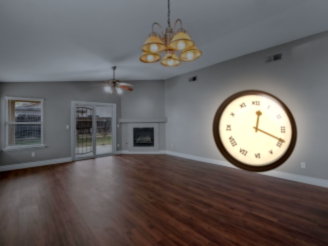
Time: h=12 m=19
